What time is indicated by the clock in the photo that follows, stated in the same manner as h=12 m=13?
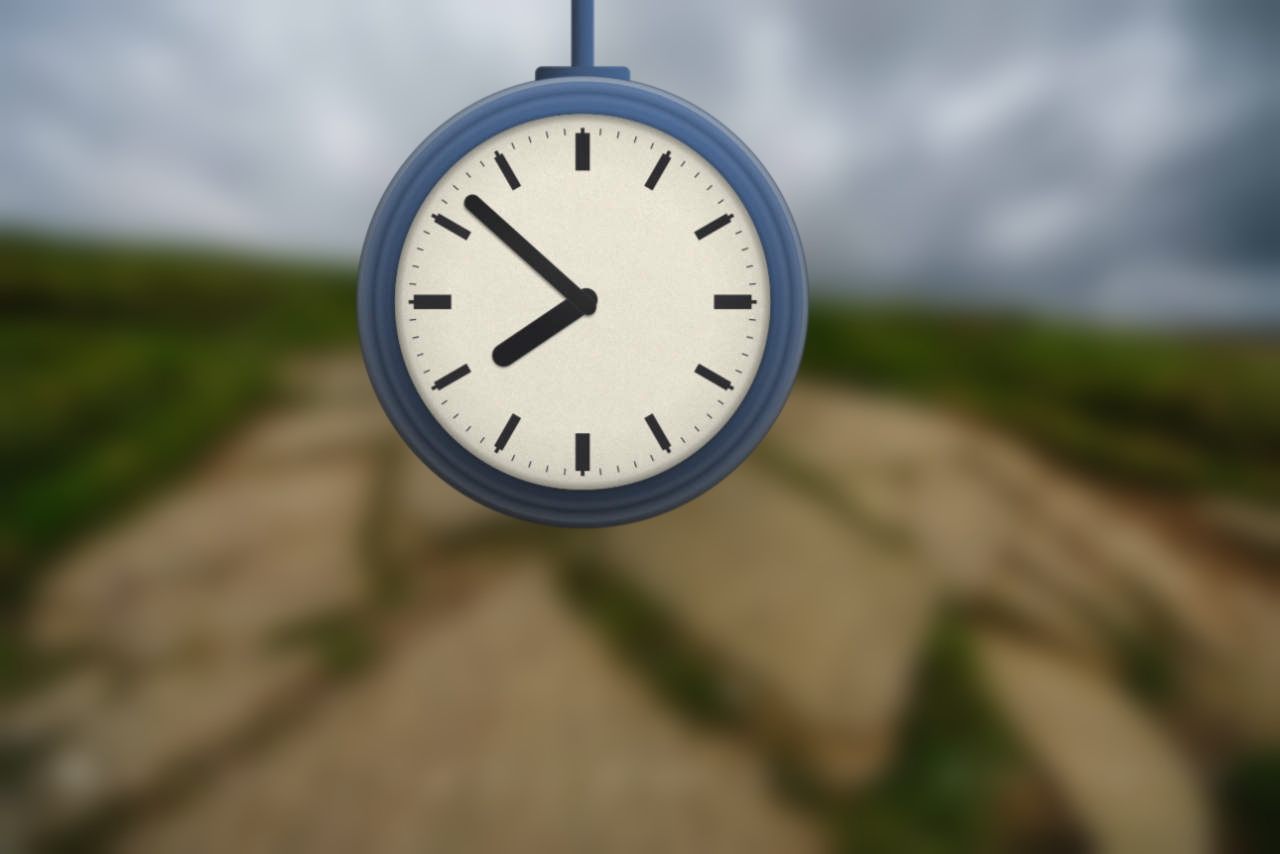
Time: h=7 m=52
